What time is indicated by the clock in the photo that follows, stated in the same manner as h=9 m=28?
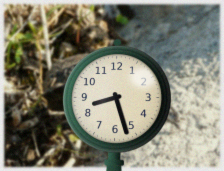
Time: h=8 m=27
